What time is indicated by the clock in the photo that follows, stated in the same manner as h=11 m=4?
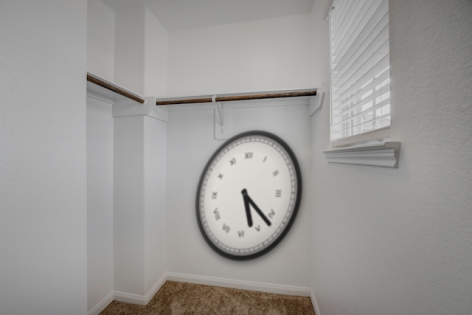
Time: h=5 m=22
